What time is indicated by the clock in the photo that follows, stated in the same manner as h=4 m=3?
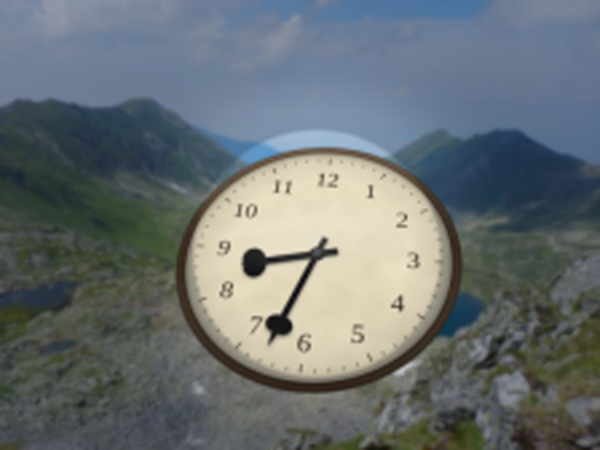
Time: h=8 m=33
